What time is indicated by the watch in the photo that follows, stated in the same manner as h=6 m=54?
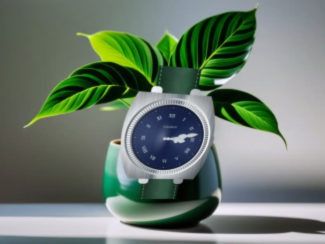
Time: h=3 m=13
